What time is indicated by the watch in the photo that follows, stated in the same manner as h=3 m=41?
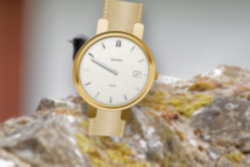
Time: h=9 m=49
